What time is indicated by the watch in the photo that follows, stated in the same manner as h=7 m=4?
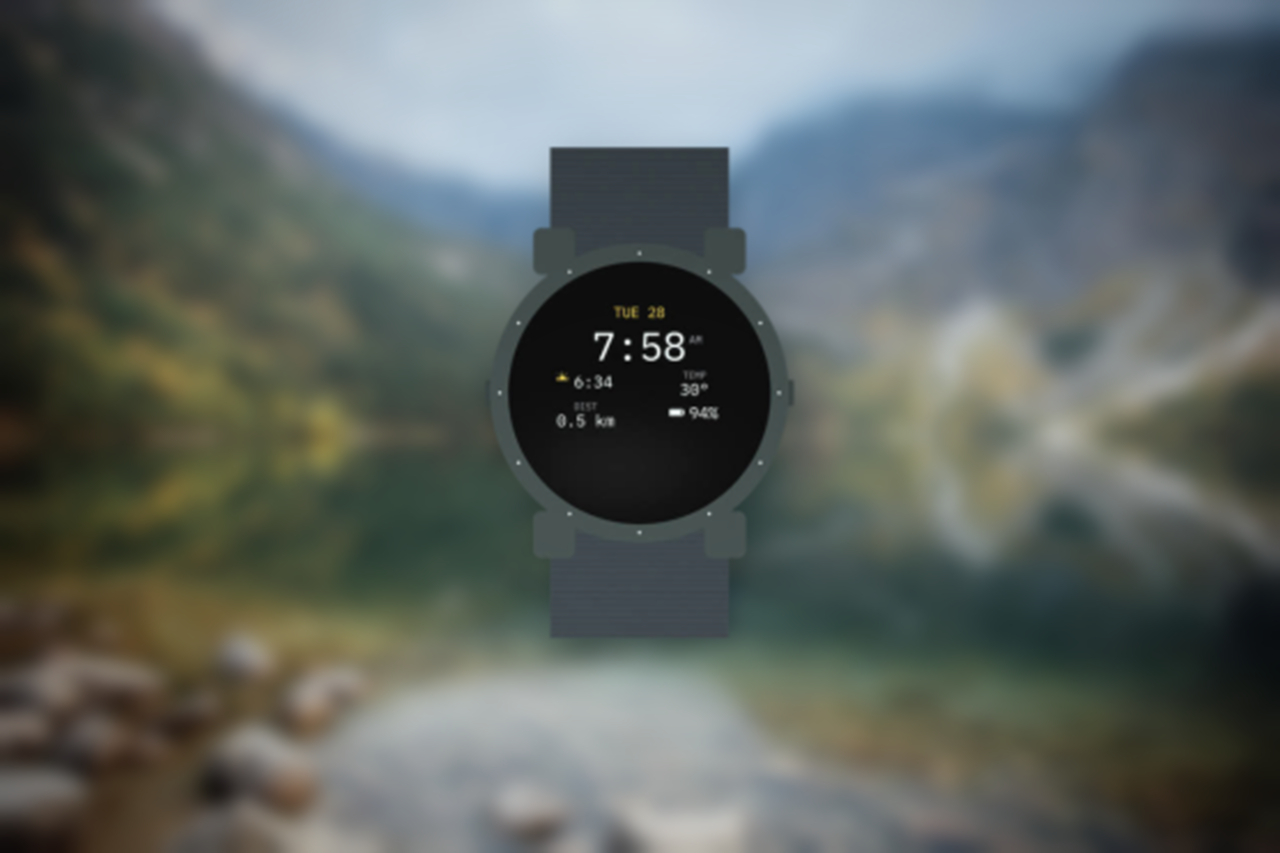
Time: h=7 m=58
